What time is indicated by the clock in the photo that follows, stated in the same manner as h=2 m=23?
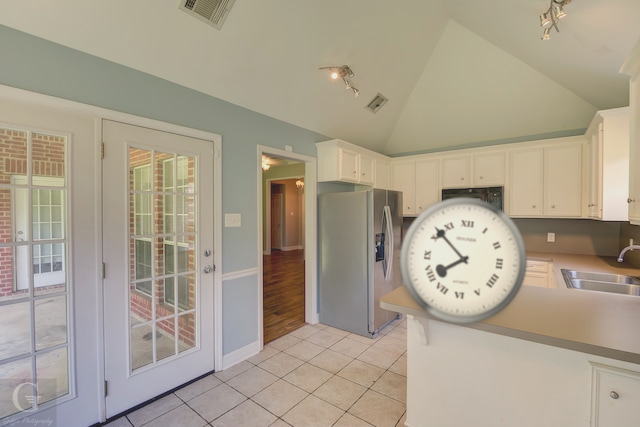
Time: h=7 m=52
